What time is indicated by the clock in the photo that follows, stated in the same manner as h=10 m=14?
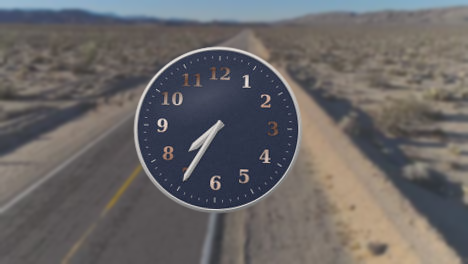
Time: h=7 m=35
